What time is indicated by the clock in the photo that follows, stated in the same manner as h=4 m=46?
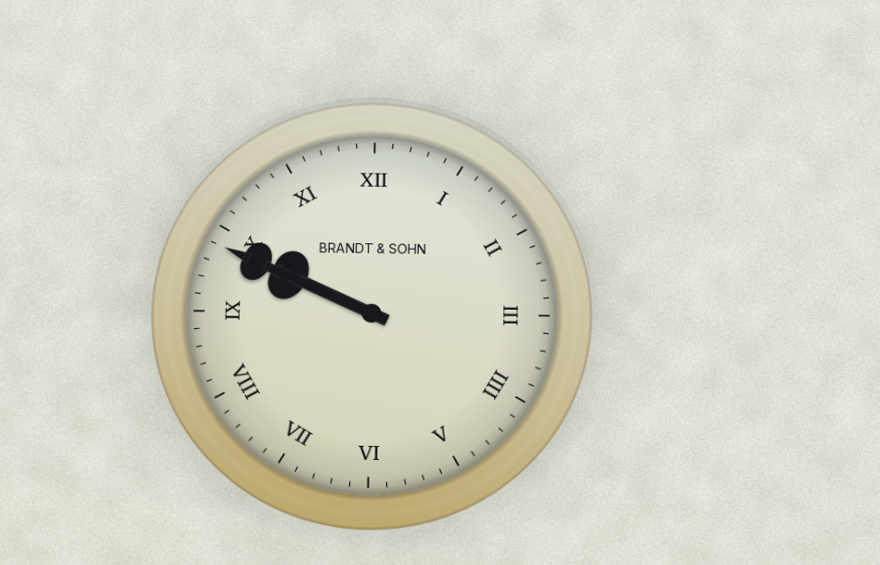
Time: h=9 m=49
